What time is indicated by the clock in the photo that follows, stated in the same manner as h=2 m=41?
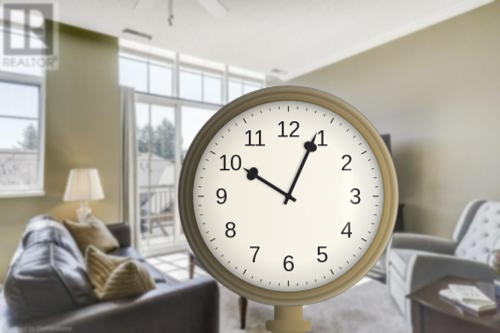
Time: h=10 m=4
